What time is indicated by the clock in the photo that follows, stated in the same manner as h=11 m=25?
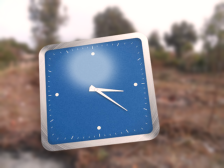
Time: h=3 m=22
